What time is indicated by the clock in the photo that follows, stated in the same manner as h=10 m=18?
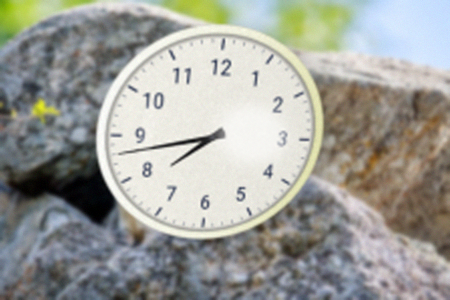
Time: h=7 m=43
